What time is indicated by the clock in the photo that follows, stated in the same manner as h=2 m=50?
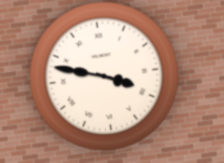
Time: h=3 m=48
